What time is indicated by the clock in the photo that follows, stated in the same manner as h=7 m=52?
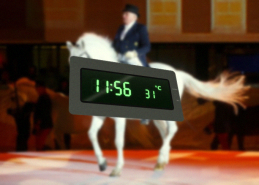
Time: h=11 m=56
